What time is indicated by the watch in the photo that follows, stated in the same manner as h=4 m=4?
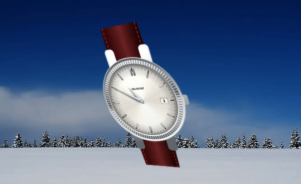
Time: h=10 m=50
